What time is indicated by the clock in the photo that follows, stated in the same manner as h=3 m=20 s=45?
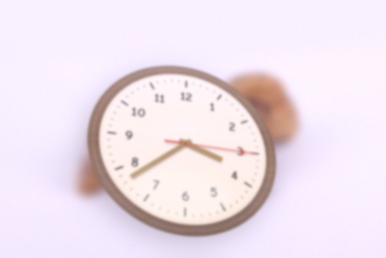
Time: h=3 m=38 s=15
